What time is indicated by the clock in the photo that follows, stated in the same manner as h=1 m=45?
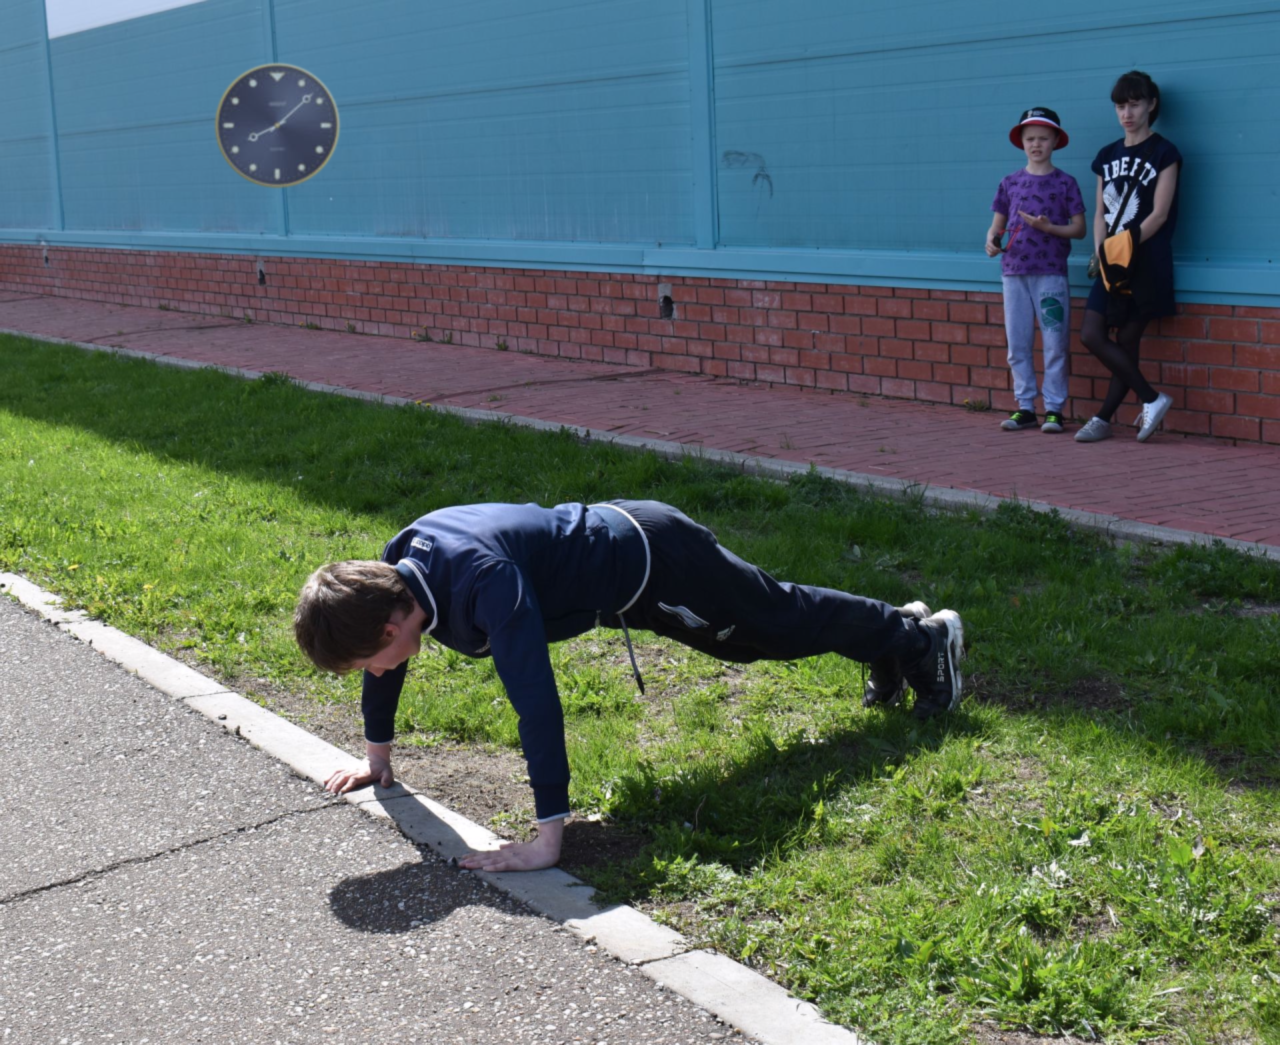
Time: h=8 m=8
